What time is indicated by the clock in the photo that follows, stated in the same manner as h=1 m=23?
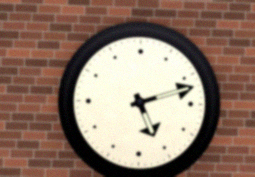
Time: h=5 m=12
